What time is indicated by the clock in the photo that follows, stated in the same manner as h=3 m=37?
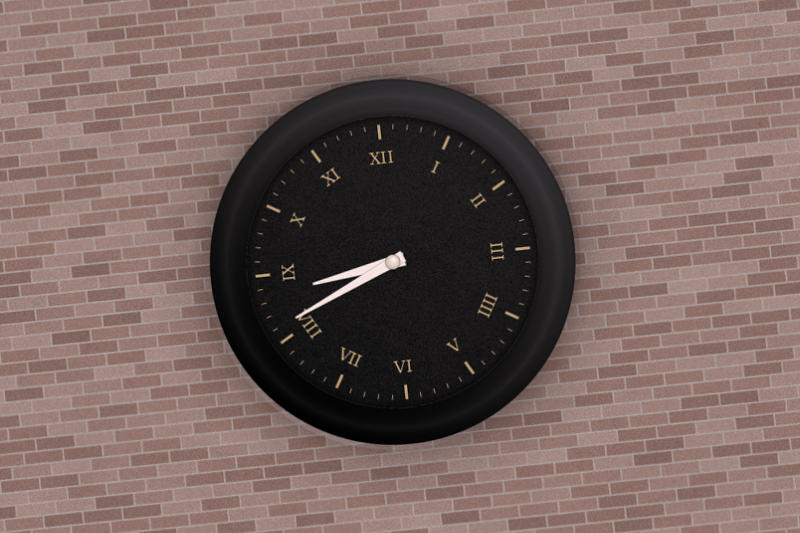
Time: h=8 m=41
